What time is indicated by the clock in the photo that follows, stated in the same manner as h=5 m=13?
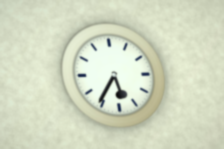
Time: h=5 m=36
